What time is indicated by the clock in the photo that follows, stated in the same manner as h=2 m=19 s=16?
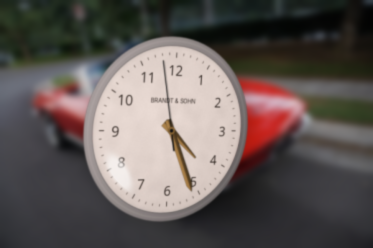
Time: h=4 m=25 s=58
